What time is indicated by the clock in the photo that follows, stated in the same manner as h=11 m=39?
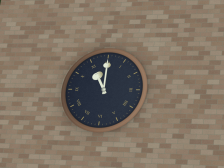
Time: h=11 m=0
